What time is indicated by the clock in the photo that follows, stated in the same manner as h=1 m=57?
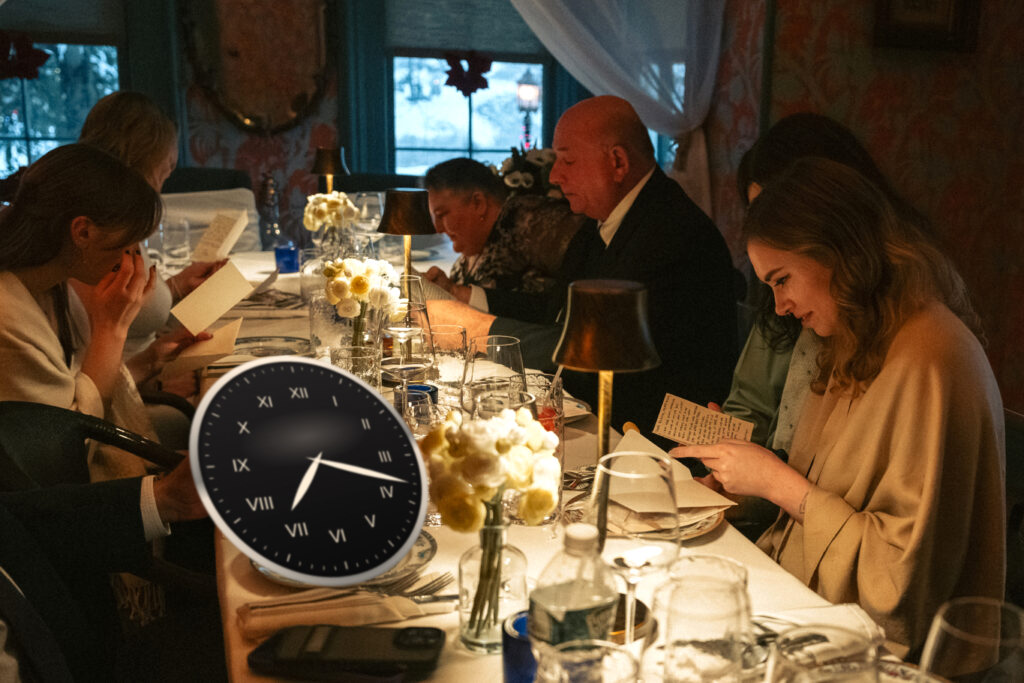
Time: h=7 m=18
